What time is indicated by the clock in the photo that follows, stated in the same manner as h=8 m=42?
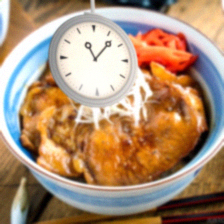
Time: h=11 m=7
